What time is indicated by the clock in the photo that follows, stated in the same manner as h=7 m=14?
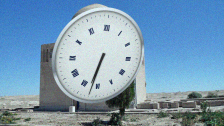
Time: h=6 m=32
